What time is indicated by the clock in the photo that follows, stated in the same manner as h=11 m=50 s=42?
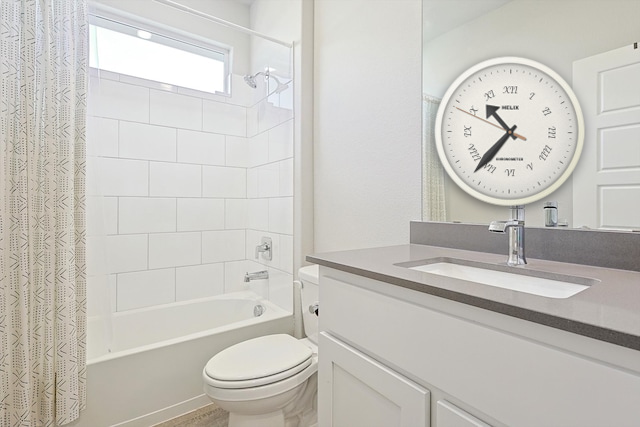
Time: h=10 m=36 s=49
